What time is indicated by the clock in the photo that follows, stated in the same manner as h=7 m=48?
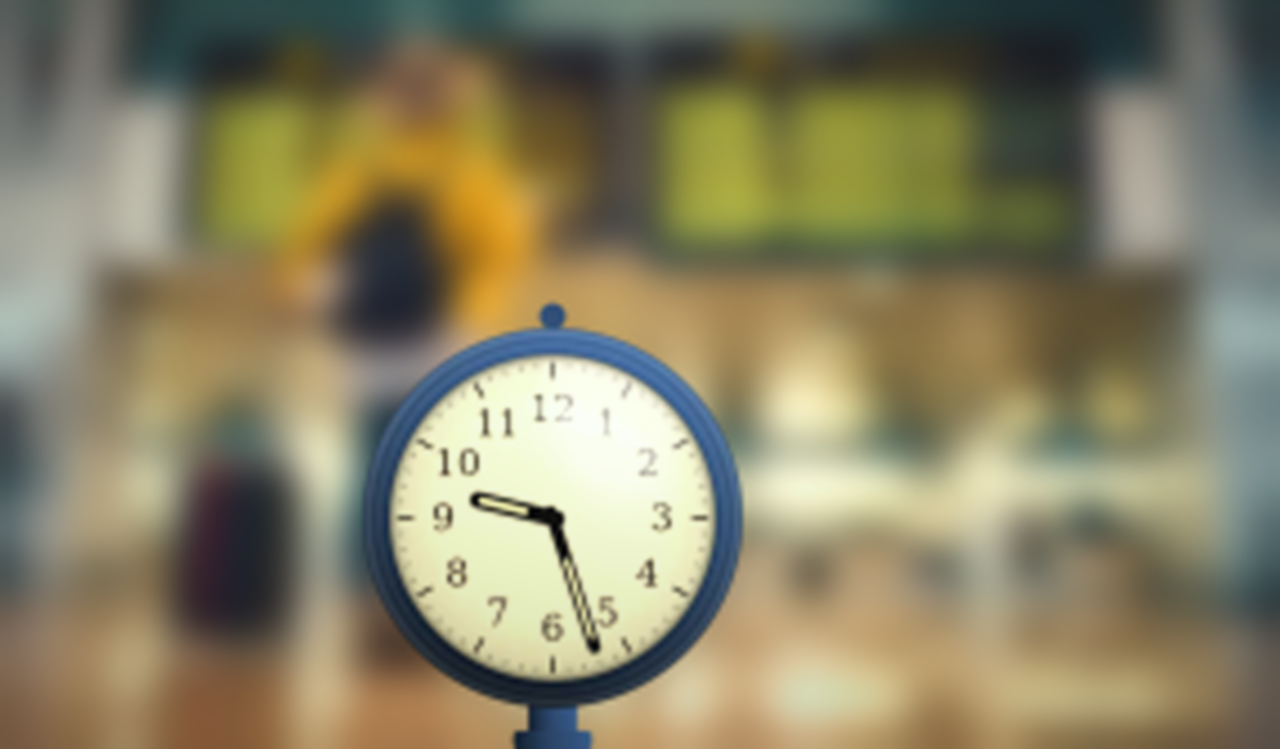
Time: h=9 m=27
